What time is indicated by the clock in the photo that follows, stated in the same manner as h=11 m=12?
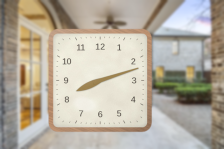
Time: h=8 m=12
